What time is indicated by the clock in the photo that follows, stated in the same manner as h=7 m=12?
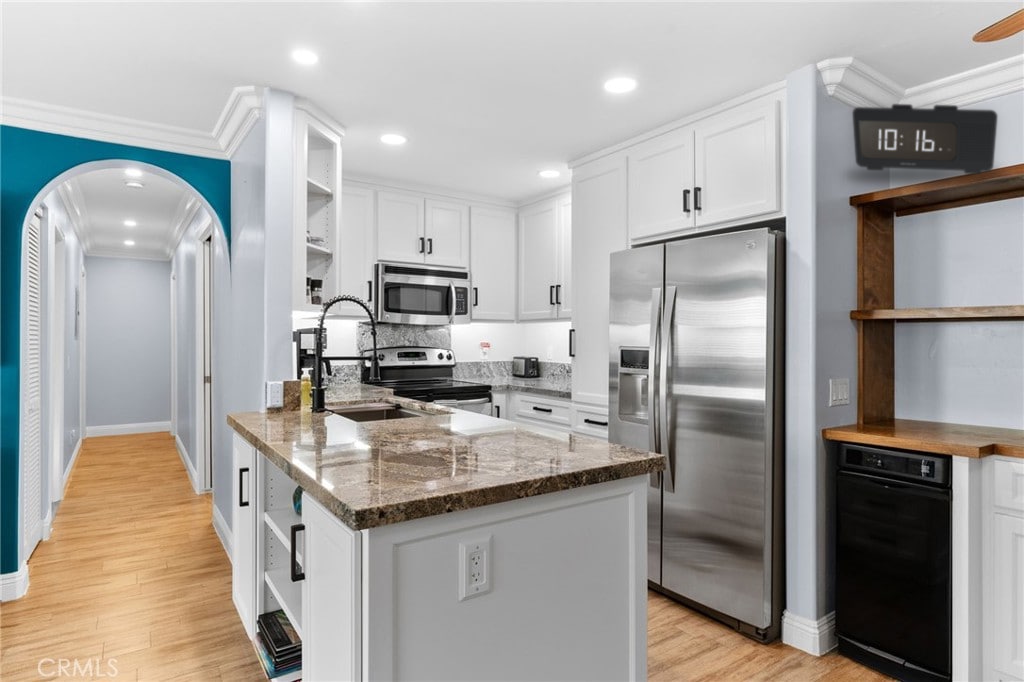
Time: h=10 m=16
